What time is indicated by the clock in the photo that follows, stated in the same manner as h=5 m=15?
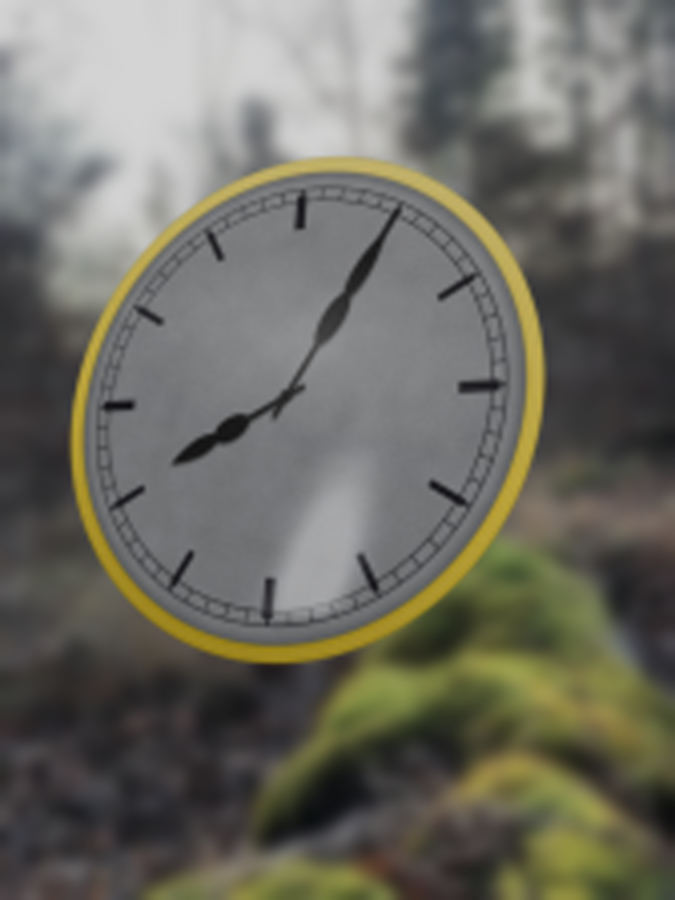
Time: h=8 m=5
